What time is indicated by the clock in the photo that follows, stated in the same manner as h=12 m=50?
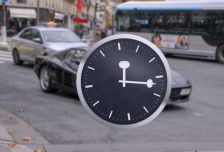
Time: h=12 m=17
